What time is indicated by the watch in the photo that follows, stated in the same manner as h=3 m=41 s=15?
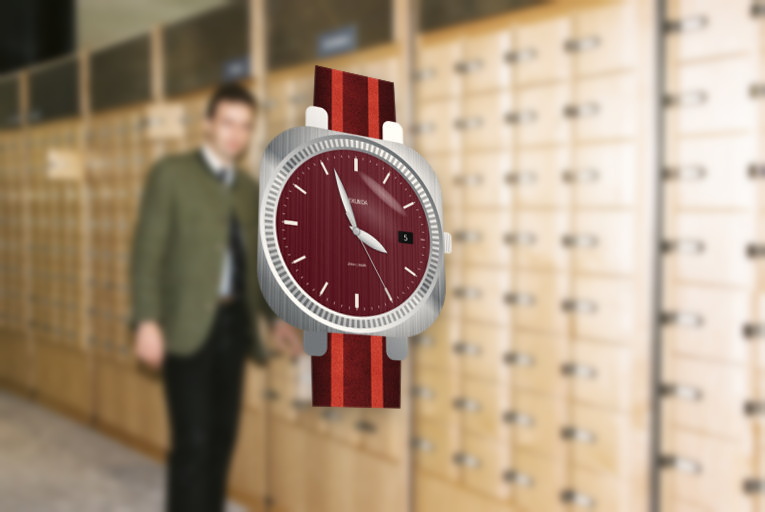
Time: h=3 m=56 s=25
